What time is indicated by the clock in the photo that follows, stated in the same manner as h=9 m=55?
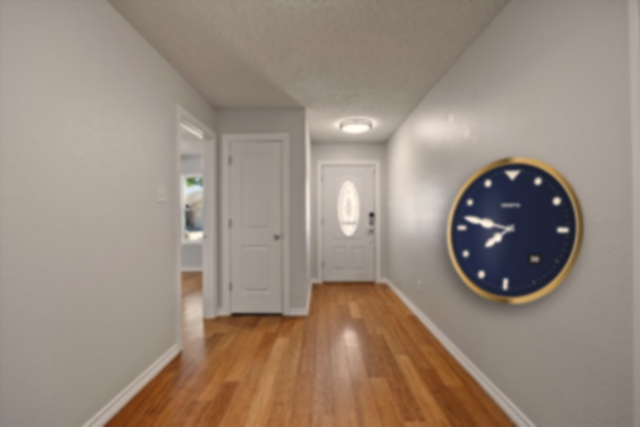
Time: h=7 m=47
